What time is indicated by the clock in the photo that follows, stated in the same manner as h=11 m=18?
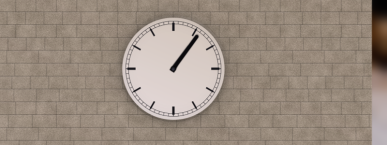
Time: h=1 m=6
